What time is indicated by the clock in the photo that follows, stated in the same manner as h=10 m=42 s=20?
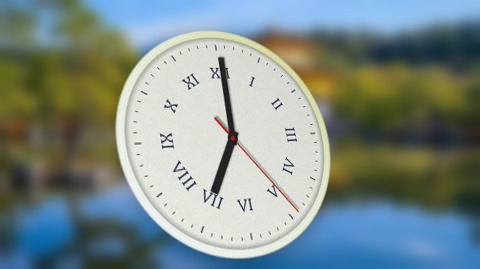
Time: h=7 m=0 s=24
